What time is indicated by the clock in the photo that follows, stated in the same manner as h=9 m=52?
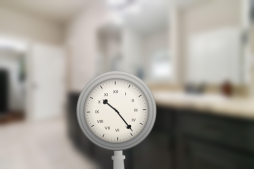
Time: h=10 m=24
